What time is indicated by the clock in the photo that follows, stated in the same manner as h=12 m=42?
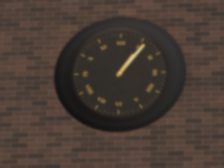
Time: h=1 m=6
